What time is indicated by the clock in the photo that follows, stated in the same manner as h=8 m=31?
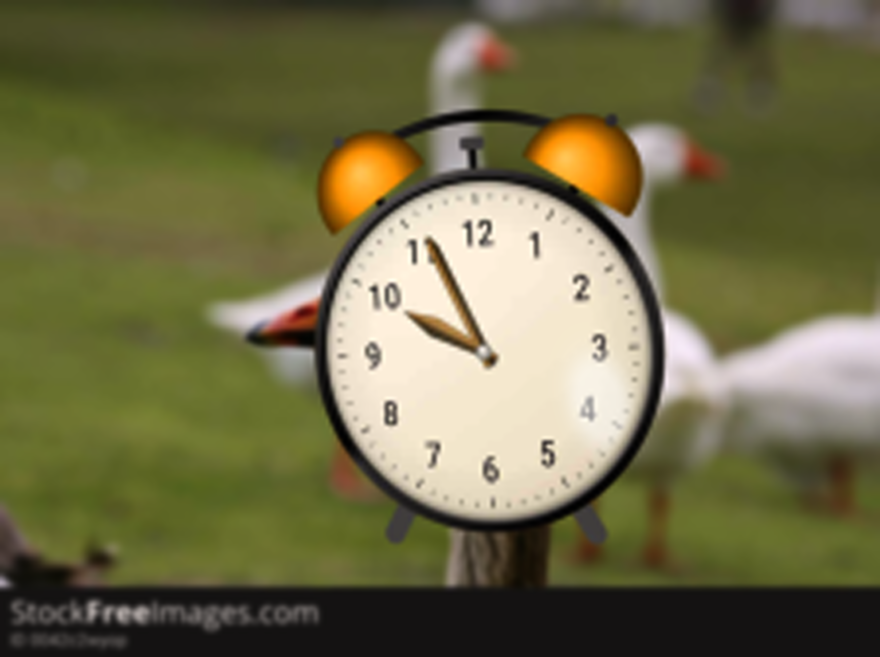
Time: h=9 m=56
